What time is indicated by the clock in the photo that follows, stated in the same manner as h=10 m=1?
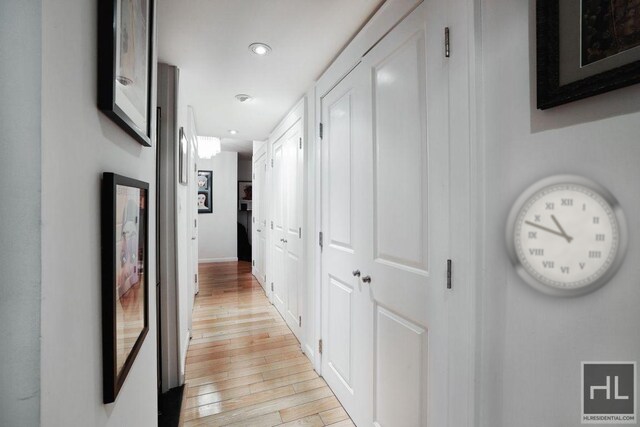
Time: h=10 m=48
